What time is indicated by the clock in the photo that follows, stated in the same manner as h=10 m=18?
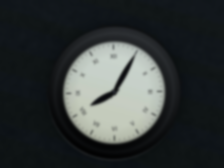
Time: h=8 m=5
